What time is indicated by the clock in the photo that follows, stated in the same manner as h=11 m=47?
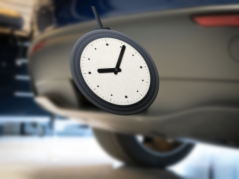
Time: h=9 m=6
